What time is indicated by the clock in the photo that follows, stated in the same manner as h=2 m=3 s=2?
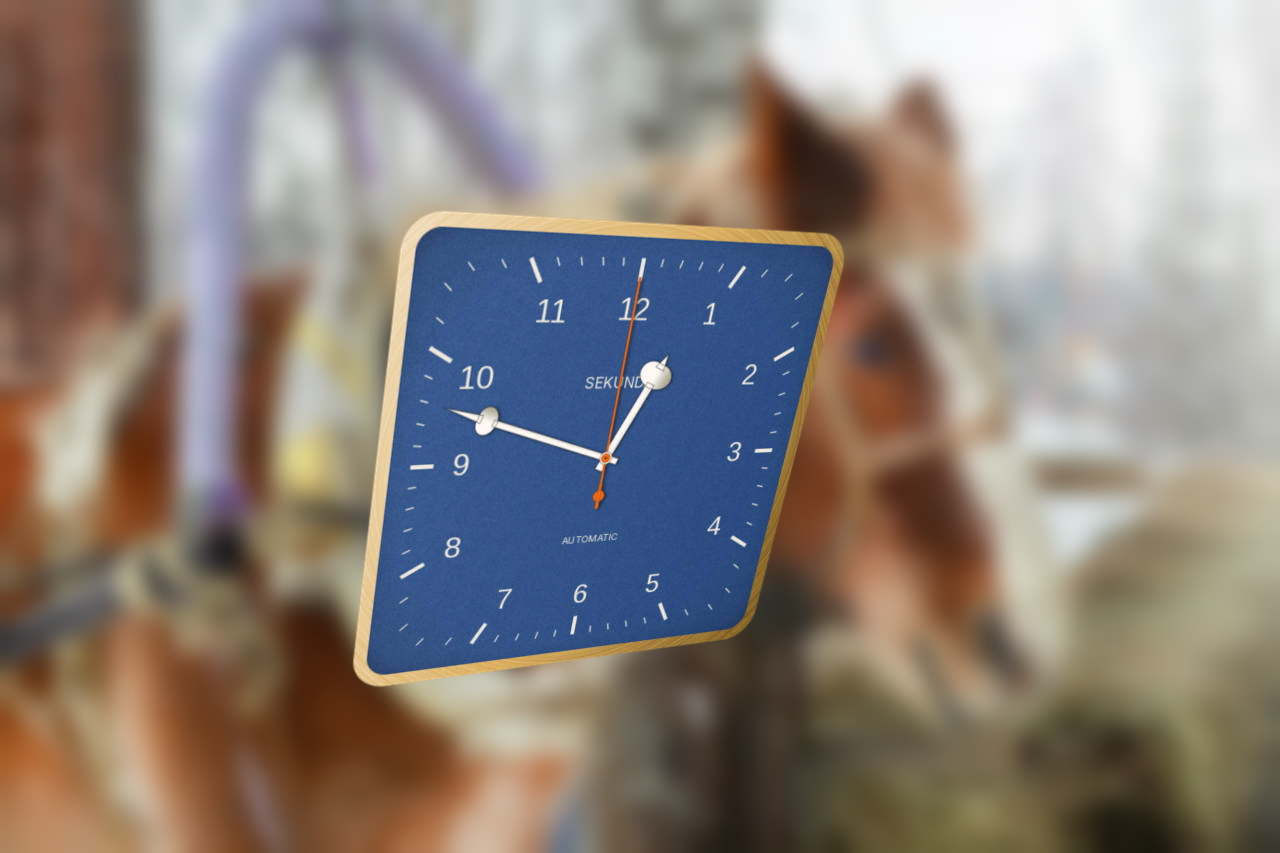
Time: h=12 m=48 s=0
